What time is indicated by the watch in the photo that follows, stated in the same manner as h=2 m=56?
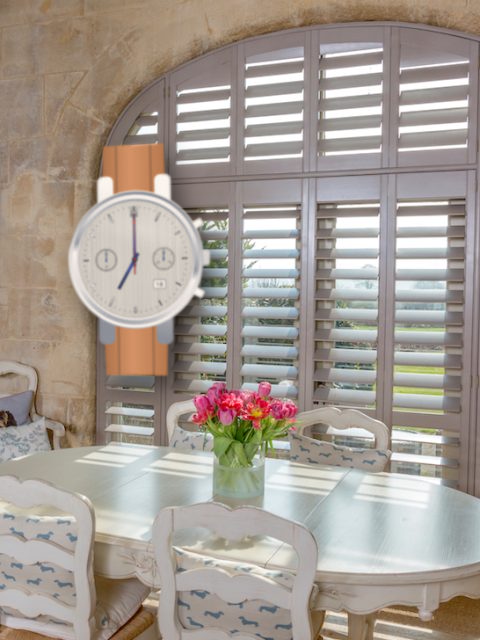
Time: h=7 m=0
